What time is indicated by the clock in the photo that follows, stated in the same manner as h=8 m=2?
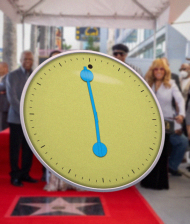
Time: h=5 m=59
